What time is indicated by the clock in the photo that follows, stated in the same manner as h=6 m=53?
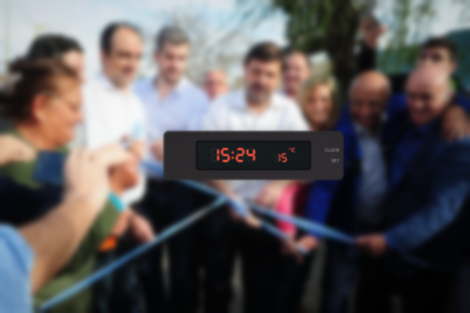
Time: h=15 m=24
